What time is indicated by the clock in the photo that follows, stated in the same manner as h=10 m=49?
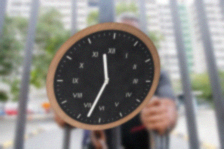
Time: h=11 m=33
